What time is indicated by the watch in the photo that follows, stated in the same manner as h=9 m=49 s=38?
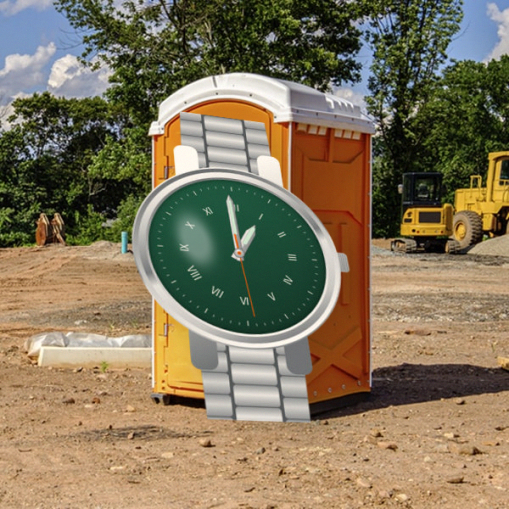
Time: h=12 m=59 s=29
